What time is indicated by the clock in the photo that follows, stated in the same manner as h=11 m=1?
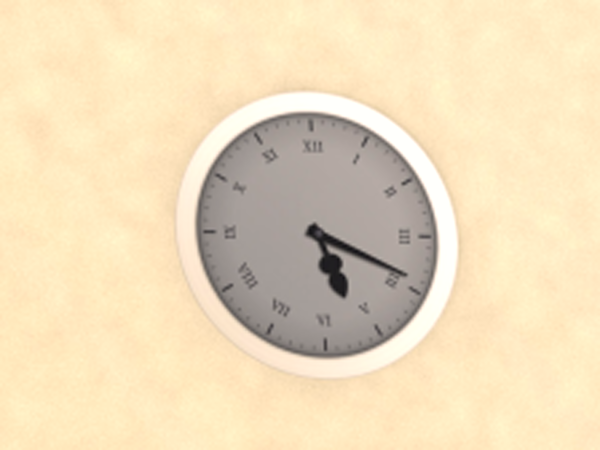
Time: h=5 m=19
